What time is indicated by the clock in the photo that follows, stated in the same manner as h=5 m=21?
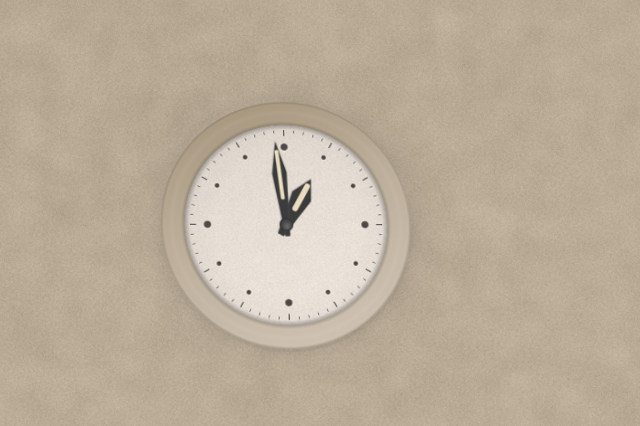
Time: h=12 m=59
